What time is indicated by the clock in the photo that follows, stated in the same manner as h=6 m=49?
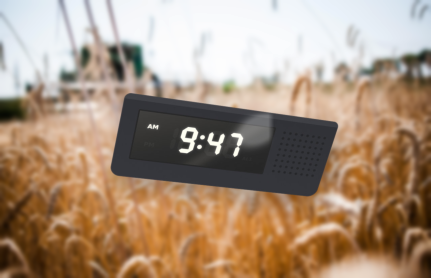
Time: h=9 m=47
